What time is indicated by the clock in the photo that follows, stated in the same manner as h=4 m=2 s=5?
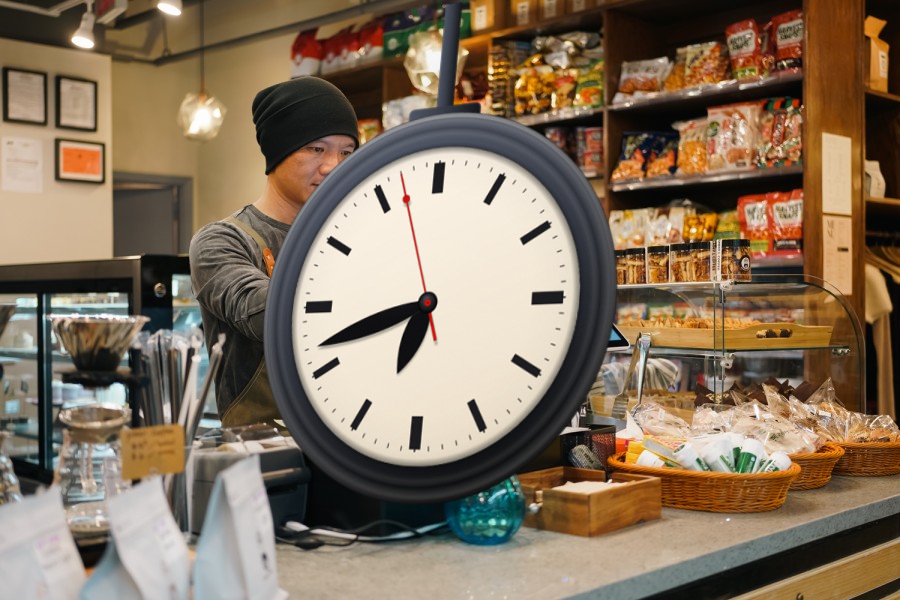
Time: h=6 m=41 s=57
